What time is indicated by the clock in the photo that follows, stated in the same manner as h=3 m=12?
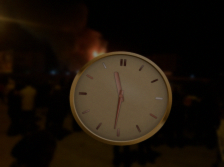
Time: h=11 m=31
